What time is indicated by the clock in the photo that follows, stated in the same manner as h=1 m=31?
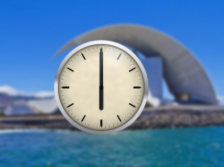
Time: h=6 m=0
